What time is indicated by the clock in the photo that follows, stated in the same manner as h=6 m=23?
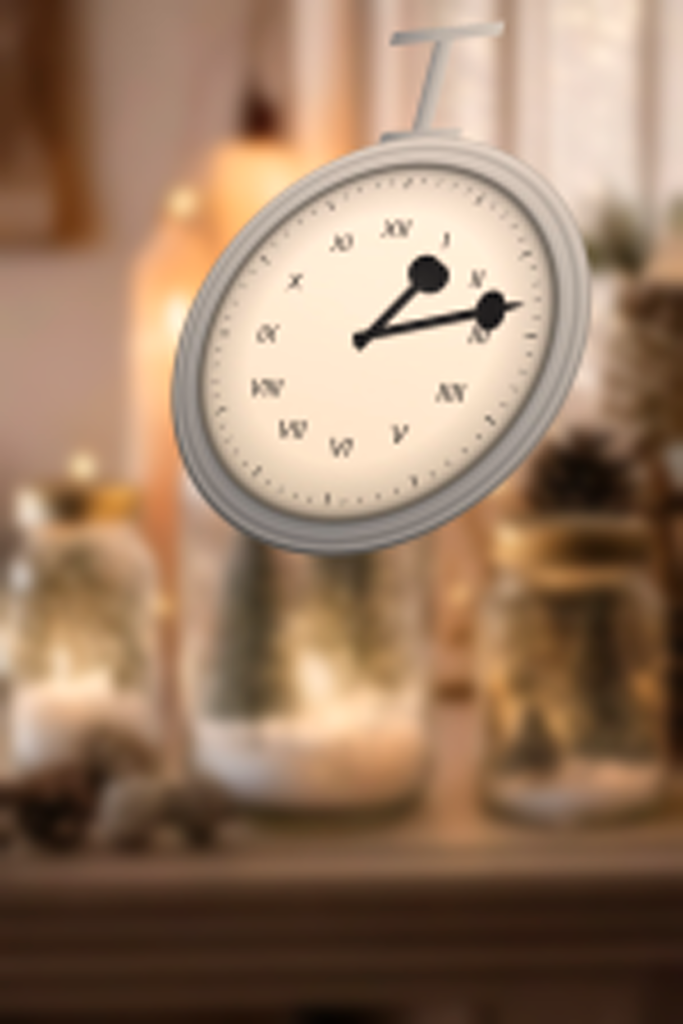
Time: h=1 m=13
